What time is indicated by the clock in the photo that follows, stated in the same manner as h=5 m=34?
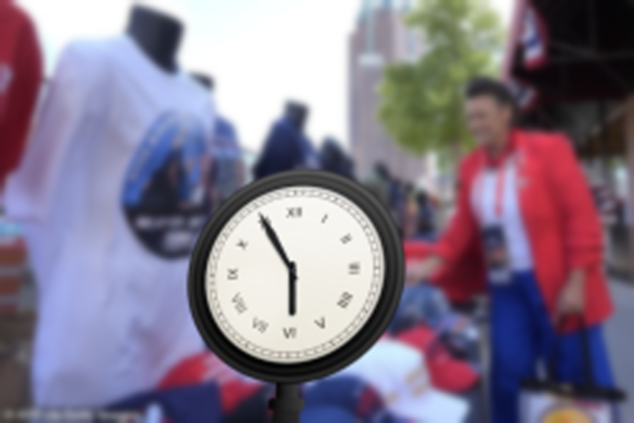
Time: h=5 m=55
